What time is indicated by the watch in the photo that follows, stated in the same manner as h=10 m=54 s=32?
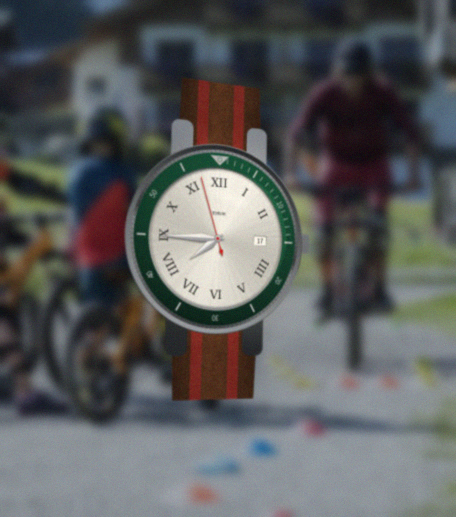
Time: h=7 m=44 s=57
